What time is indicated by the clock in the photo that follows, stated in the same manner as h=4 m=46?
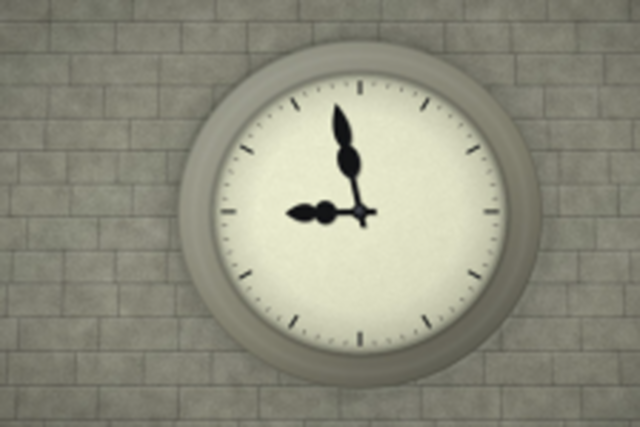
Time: h=8 m=58
